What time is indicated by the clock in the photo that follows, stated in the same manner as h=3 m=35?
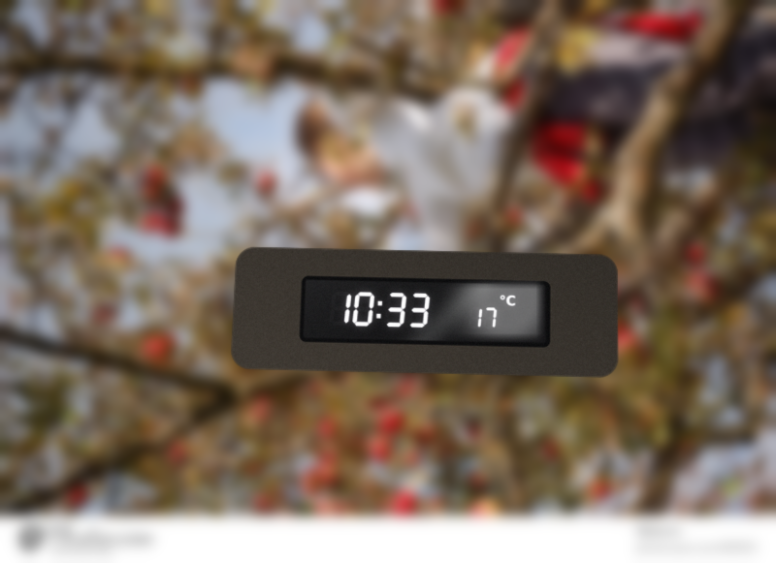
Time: h=10 m=33
